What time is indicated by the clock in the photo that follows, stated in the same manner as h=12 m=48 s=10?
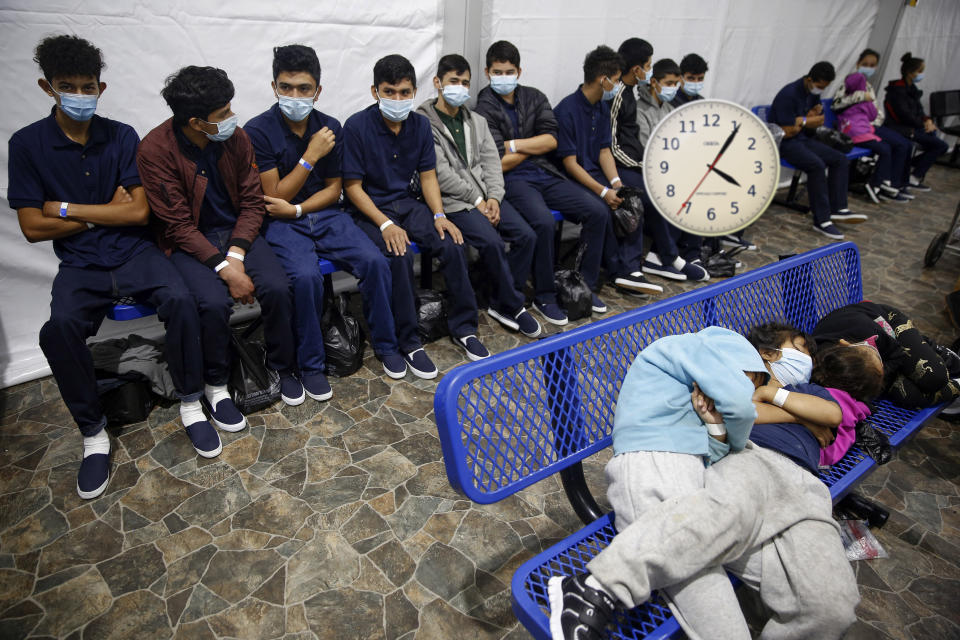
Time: h=4 m=5 s=36
